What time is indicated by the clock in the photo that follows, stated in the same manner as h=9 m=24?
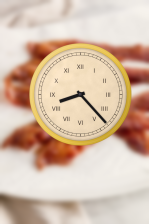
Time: h=8 m=23
